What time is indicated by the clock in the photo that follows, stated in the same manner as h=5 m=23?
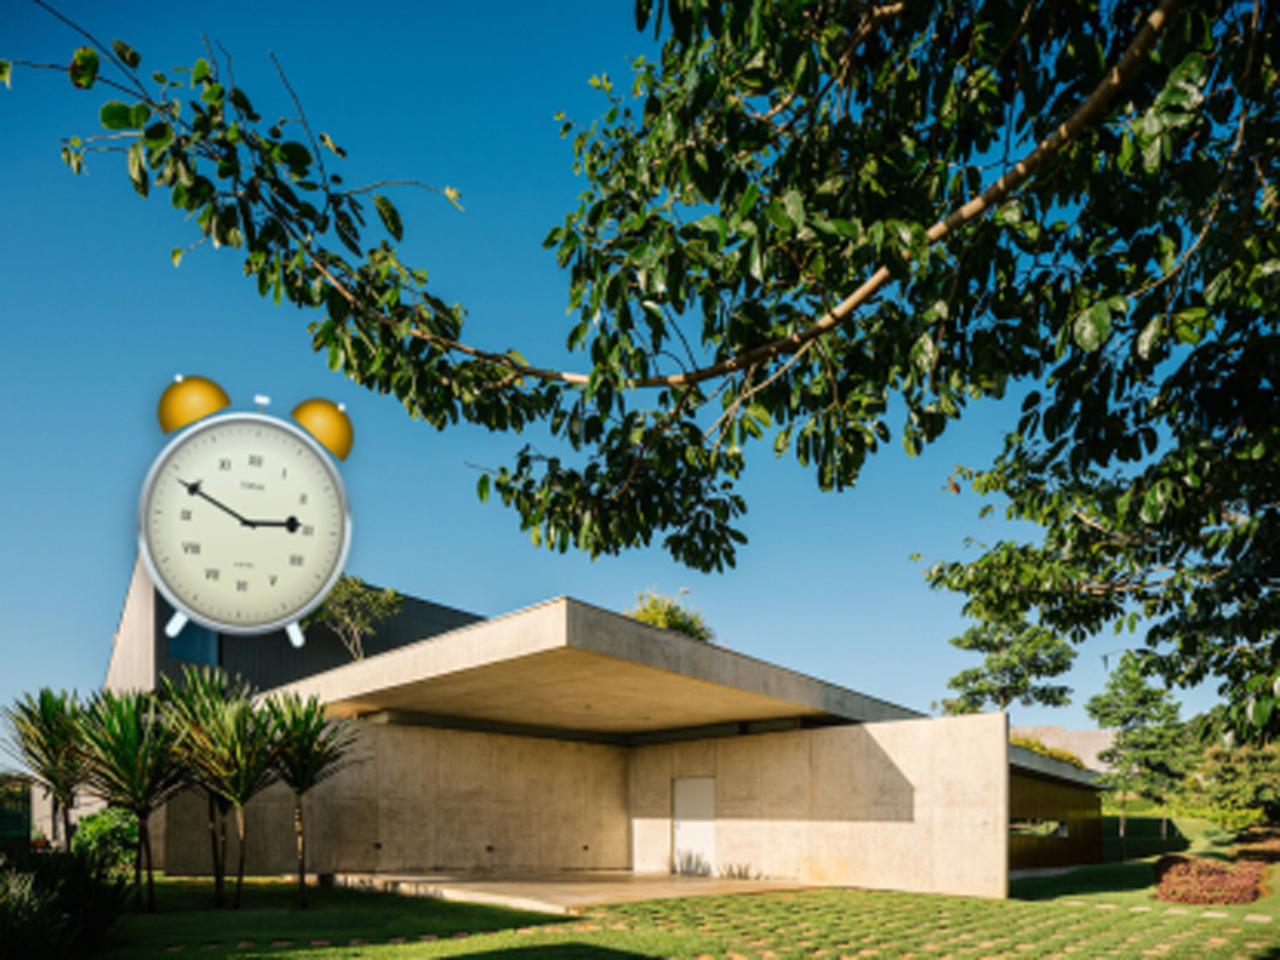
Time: h=2 m=49
